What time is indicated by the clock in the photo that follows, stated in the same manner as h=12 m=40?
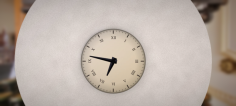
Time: h=6 m=47
